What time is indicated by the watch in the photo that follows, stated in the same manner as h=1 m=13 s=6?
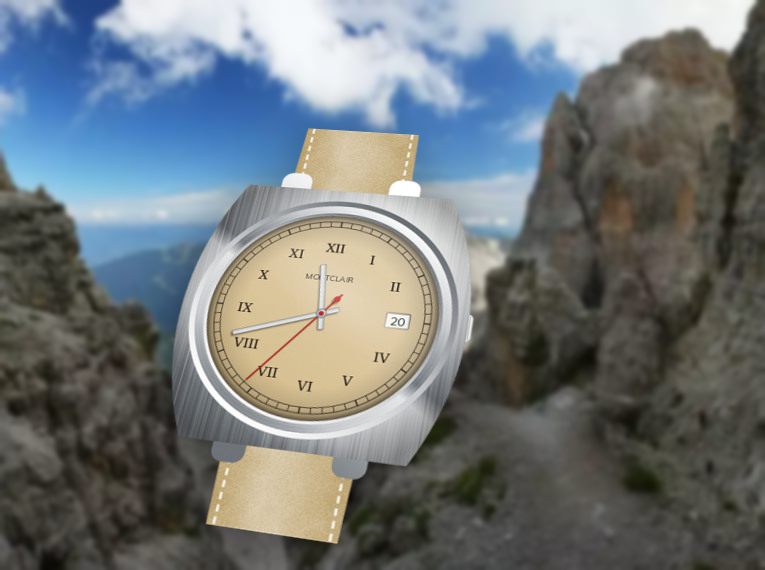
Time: h=11 m=41 s=36
